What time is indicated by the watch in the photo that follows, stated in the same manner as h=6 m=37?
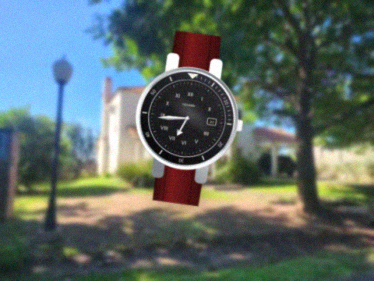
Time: h=6 m=44
